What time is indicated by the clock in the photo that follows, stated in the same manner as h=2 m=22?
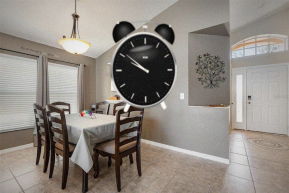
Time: h=9 m=51
